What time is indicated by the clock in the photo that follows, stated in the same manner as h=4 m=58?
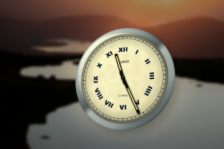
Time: h=11 m=26
